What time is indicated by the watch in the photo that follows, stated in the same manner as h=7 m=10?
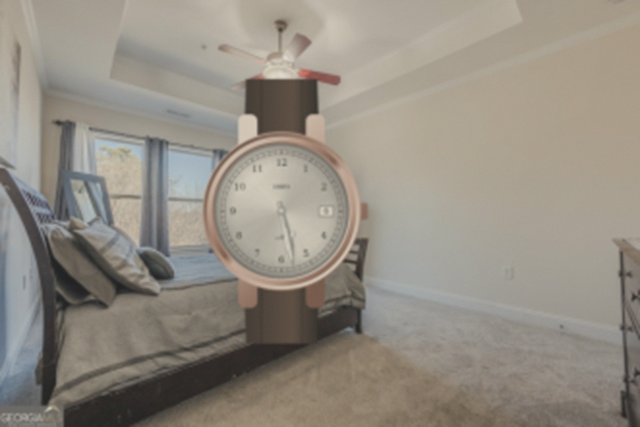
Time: h=5 m=28
